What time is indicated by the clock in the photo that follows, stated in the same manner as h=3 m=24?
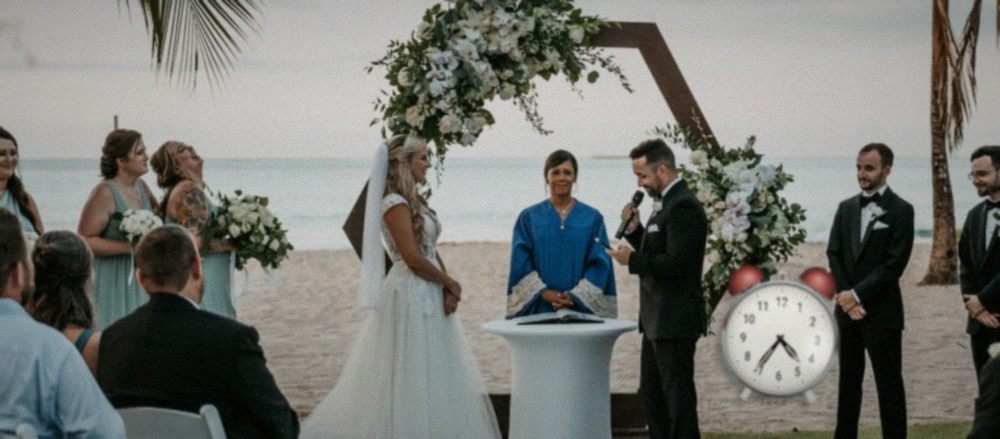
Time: h=4 m=36
